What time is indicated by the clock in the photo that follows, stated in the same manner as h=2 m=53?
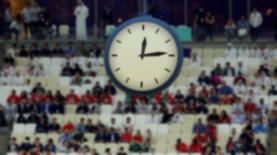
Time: h=12 m=14
